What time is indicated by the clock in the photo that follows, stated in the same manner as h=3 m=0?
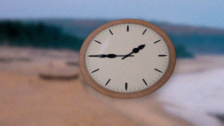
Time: h=1 m=45
